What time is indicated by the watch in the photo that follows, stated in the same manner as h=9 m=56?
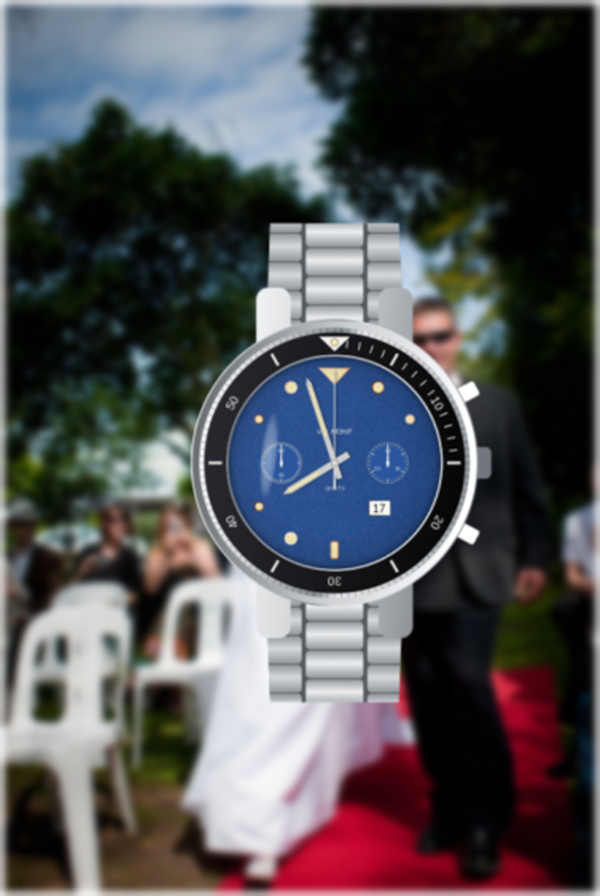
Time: h=7 m=57
